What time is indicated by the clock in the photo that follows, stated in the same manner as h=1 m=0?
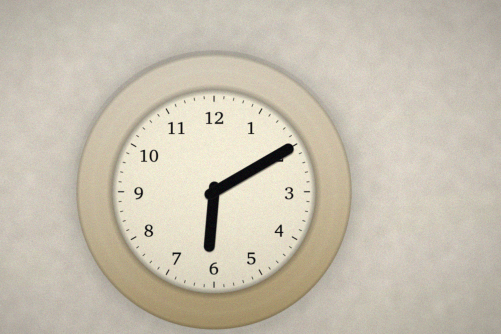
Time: h=6 m=10
